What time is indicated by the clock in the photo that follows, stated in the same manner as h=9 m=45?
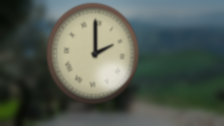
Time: h=1 m=59
